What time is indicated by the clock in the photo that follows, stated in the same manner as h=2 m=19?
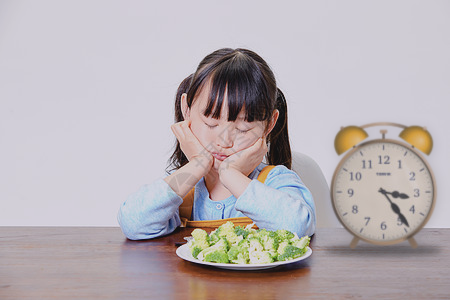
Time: h=3 m=24
